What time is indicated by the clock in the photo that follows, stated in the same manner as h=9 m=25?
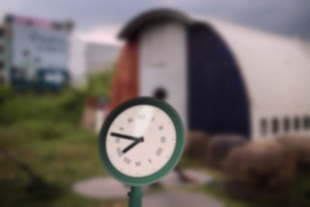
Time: h=7 m=47
